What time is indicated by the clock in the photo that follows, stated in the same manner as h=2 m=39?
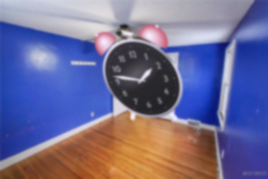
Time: h=1 m=47
